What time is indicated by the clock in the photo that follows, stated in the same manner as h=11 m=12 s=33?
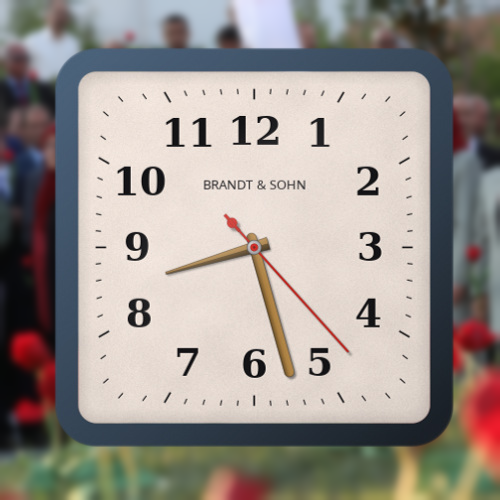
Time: h=8 m=27 s=23
